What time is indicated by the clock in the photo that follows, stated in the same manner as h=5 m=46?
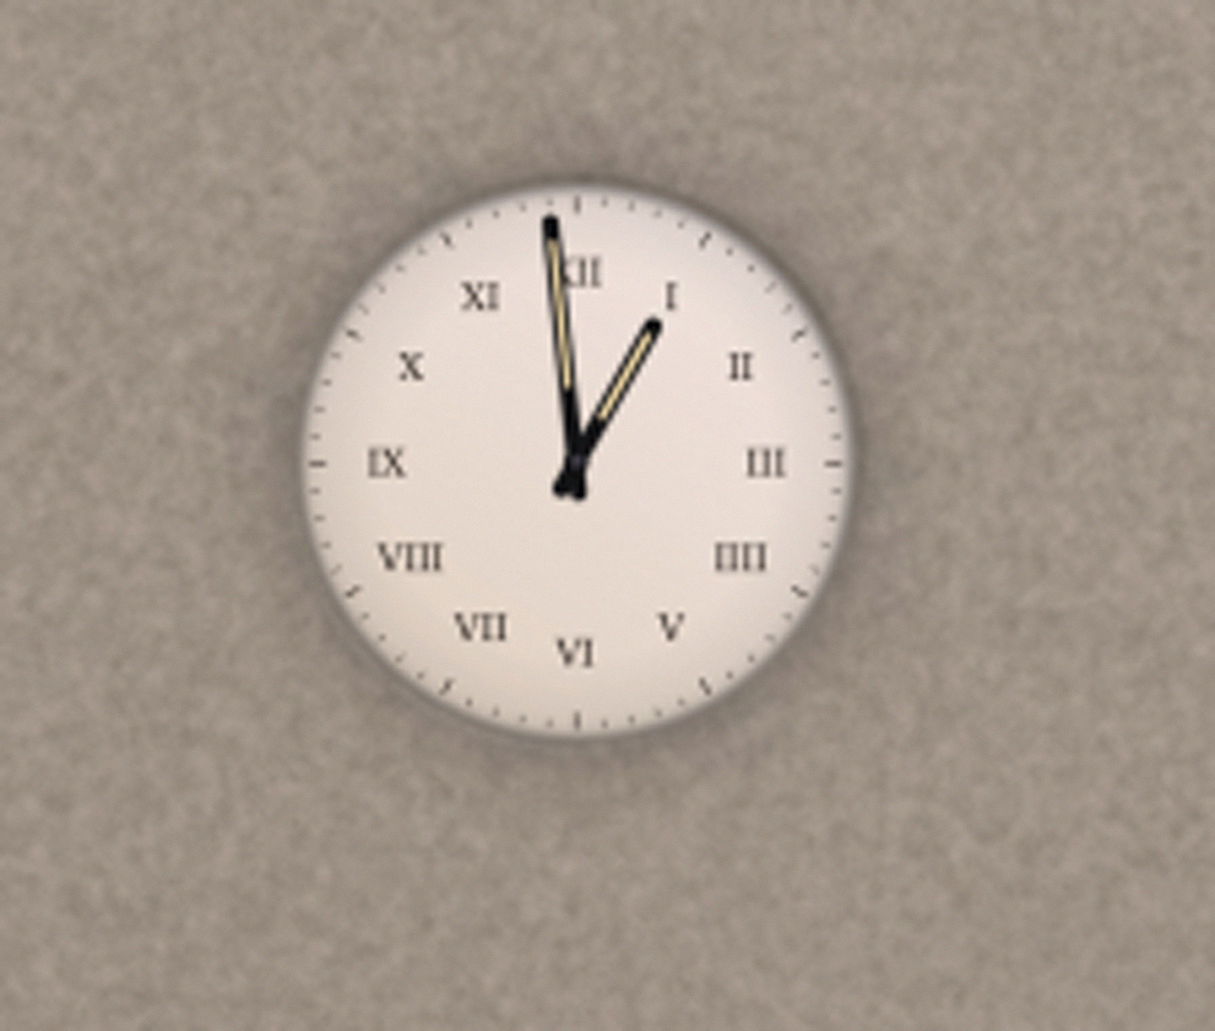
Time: h=12 m=59
